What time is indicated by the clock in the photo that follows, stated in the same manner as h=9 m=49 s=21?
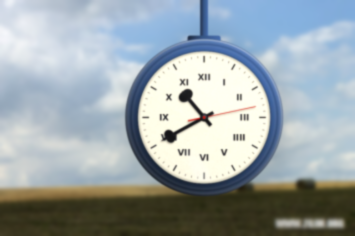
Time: h=10 m=40 s=13
